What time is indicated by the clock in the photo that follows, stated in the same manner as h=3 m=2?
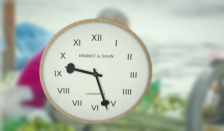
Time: h=9 m=27
